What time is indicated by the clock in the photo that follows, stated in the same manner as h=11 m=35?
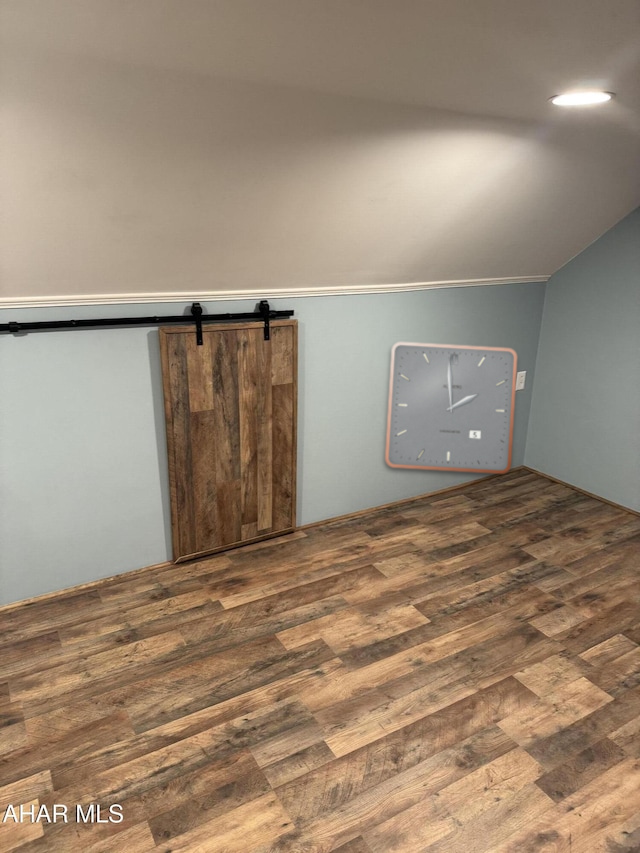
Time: h=1 m=59
